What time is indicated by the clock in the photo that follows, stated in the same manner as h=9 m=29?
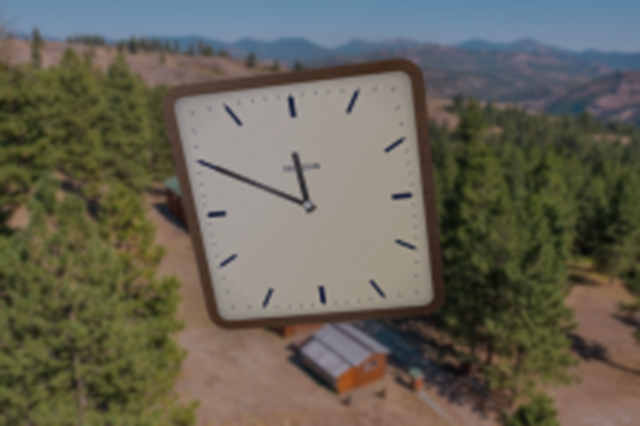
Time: h=11 m=50
